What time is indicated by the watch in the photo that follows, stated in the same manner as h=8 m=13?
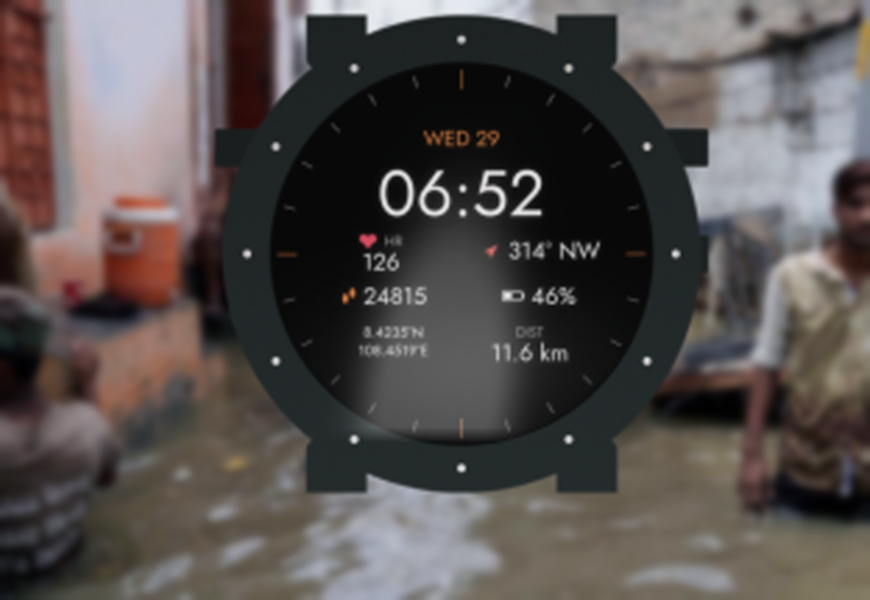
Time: h=6 m=52
